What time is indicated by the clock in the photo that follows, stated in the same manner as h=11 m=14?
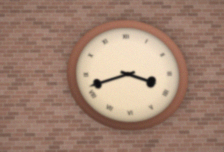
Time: h=3 m=42
